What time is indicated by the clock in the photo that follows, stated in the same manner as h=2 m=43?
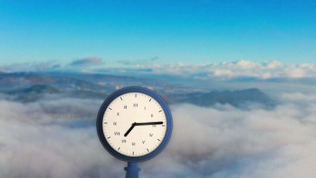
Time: h=7 m=14
